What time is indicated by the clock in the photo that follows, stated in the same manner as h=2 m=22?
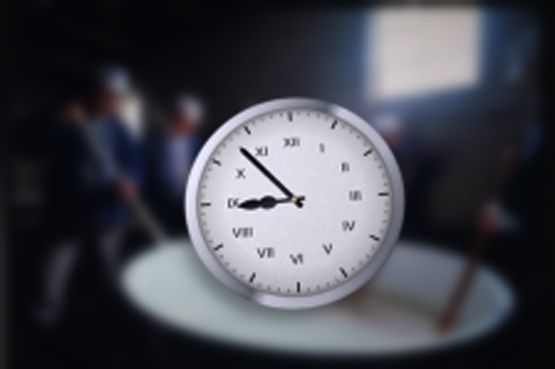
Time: h=8 m=53
